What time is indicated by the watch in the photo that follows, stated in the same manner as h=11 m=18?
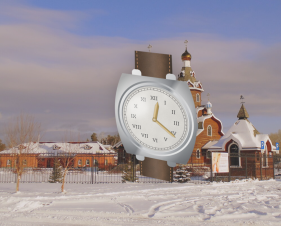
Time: h=12 m=21
